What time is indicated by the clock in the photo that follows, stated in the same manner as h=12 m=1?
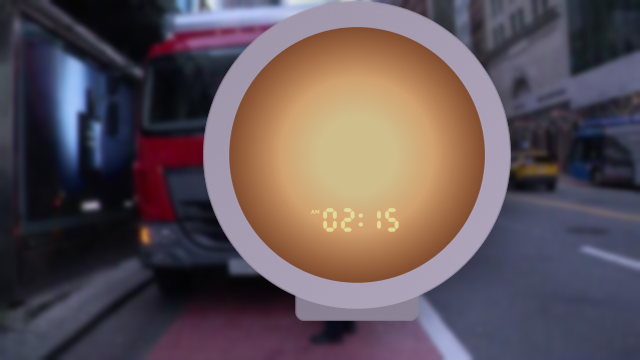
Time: h=2 m=15
